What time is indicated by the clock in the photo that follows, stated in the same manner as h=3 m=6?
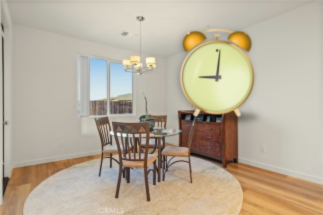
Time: h=9 m=1
